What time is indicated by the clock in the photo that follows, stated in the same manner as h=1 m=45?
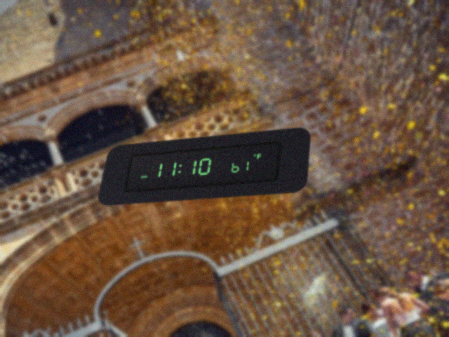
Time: h=11 m=10
